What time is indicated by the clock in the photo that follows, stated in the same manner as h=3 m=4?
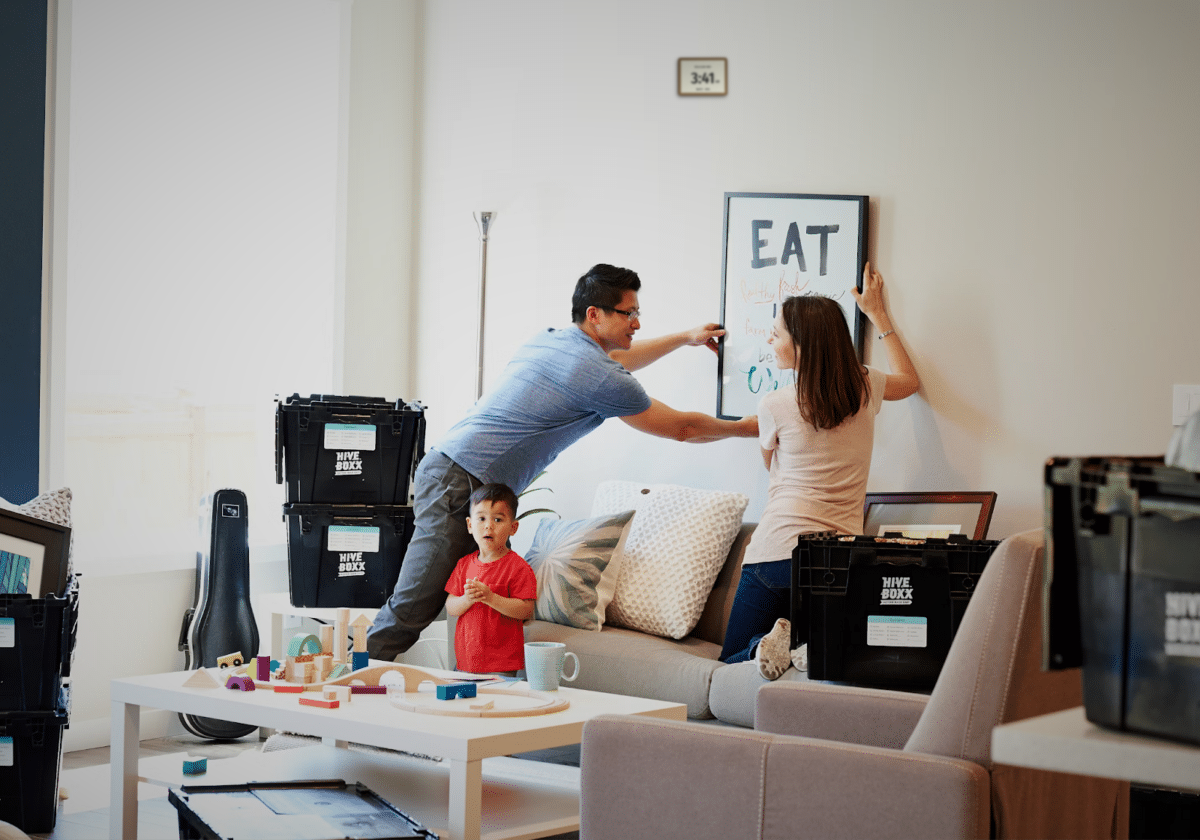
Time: h=3 m=41
